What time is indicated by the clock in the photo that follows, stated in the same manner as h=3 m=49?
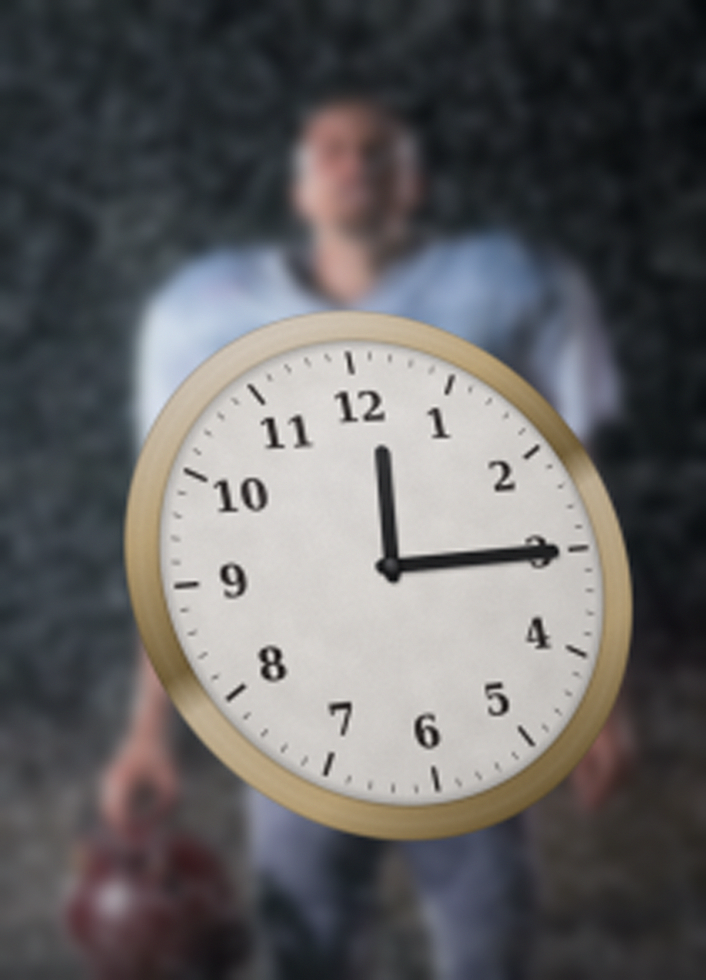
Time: h=12 m=15
